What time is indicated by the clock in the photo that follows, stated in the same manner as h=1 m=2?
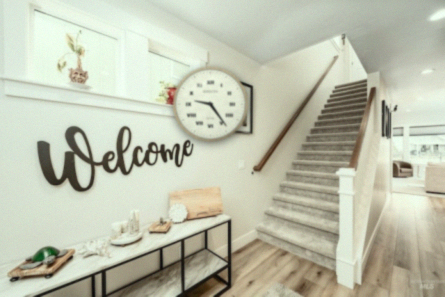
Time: h=9 m=24
